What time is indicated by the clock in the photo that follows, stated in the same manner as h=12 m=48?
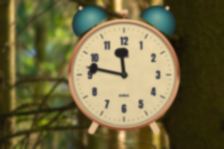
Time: h=11 m=47
